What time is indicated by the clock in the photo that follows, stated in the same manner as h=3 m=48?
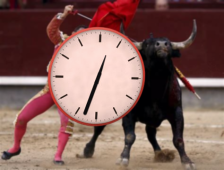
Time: h=12 m=33
